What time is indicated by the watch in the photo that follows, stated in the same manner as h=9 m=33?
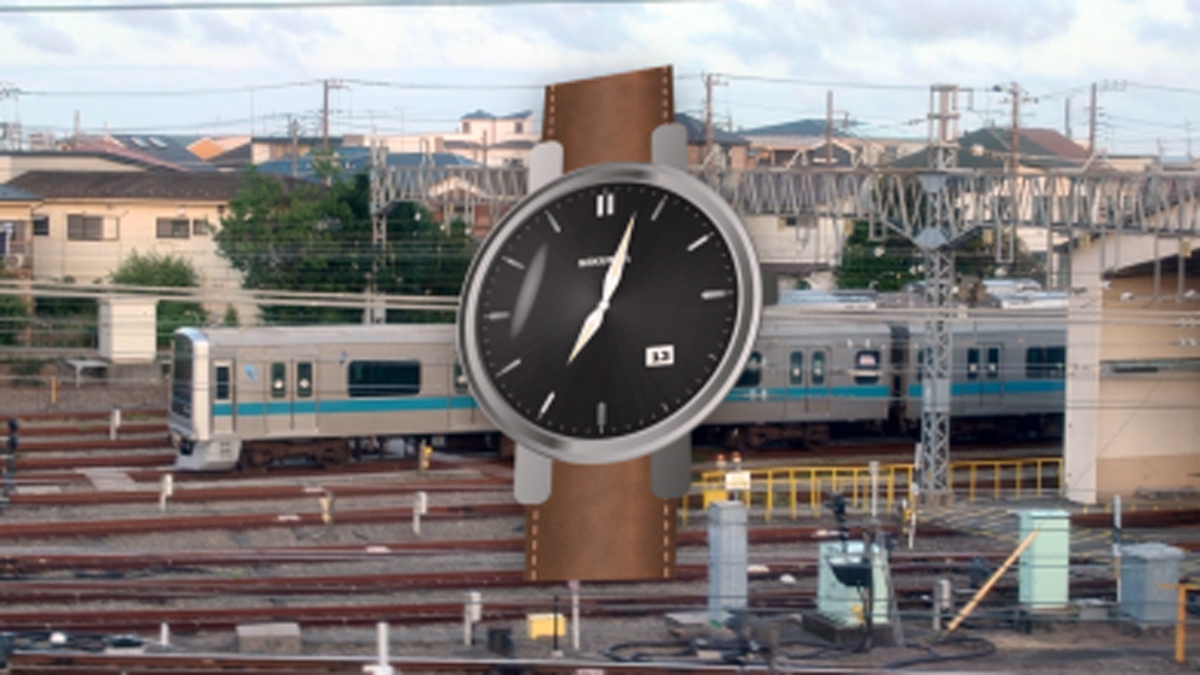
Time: h=7 m=3
